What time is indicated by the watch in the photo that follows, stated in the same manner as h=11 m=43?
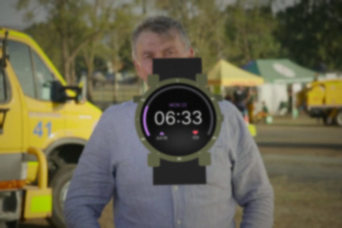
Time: h=6 m=33
